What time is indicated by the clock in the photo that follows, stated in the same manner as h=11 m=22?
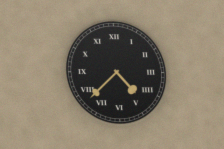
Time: h=4 m=38
